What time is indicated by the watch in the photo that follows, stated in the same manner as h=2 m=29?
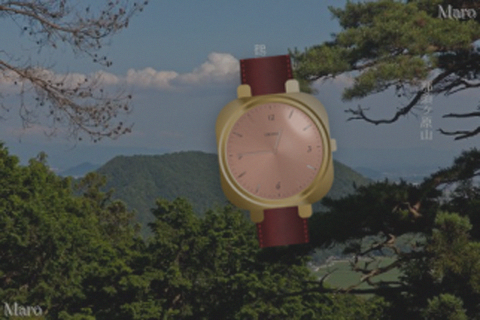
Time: h=12 m=45
